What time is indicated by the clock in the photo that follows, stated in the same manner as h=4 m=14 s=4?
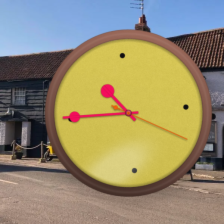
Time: h=10 m=45 s=20
